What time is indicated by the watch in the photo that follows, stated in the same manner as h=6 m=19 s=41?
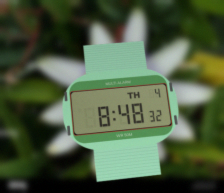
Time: h=8 m=48 s=32
